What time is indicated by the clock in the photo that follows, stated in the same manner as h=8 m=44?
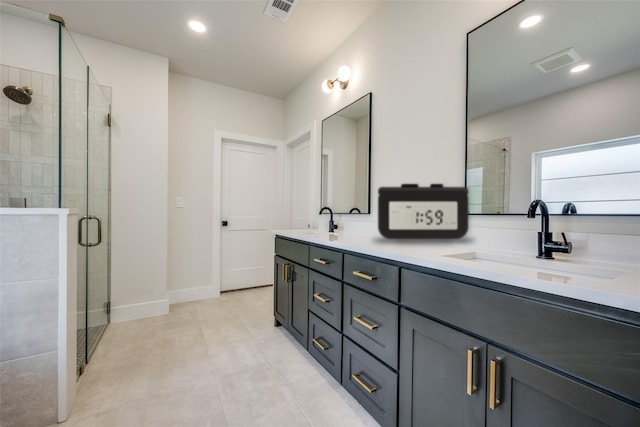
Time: h=1 m=59
